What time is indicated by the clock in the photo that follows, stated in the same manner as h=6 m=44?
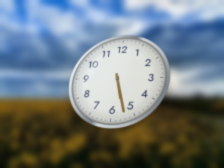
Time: h=5 m=27
